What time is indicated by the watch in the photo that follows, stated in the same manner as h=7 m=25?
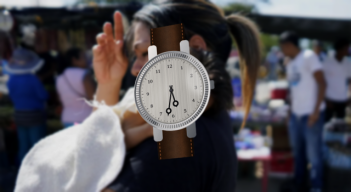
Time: h=5 m=32
